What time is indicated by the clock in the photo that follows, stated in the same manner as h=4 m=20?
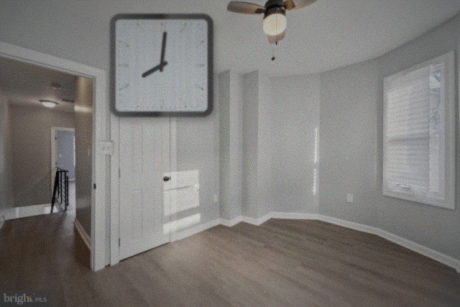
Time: h=8 m=1
